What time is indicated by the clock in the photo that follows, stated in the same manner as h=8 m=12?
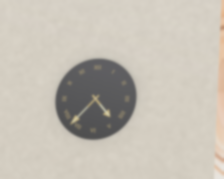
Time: h=4 m=37
